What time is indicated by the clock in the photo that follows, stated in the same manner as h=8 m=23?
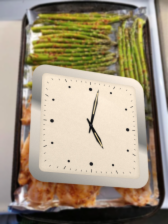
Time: h=5 m=2
